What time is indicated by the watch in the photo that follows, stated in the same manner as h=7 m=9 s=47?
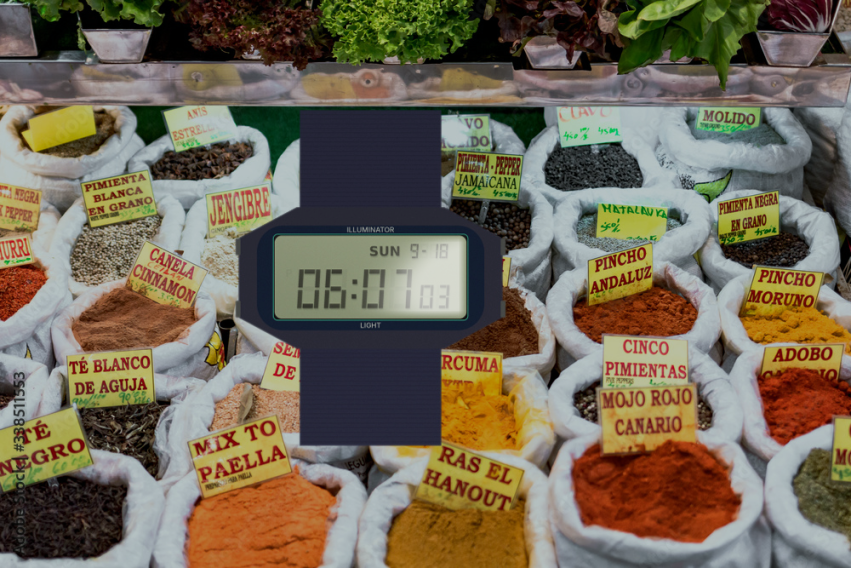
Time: h=6 m=7 s=3
